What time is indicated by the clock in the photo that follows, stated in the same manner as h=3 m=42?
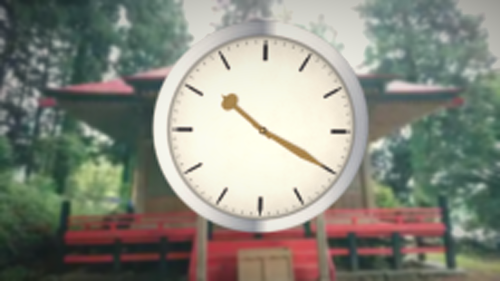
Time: h=10 m=20
